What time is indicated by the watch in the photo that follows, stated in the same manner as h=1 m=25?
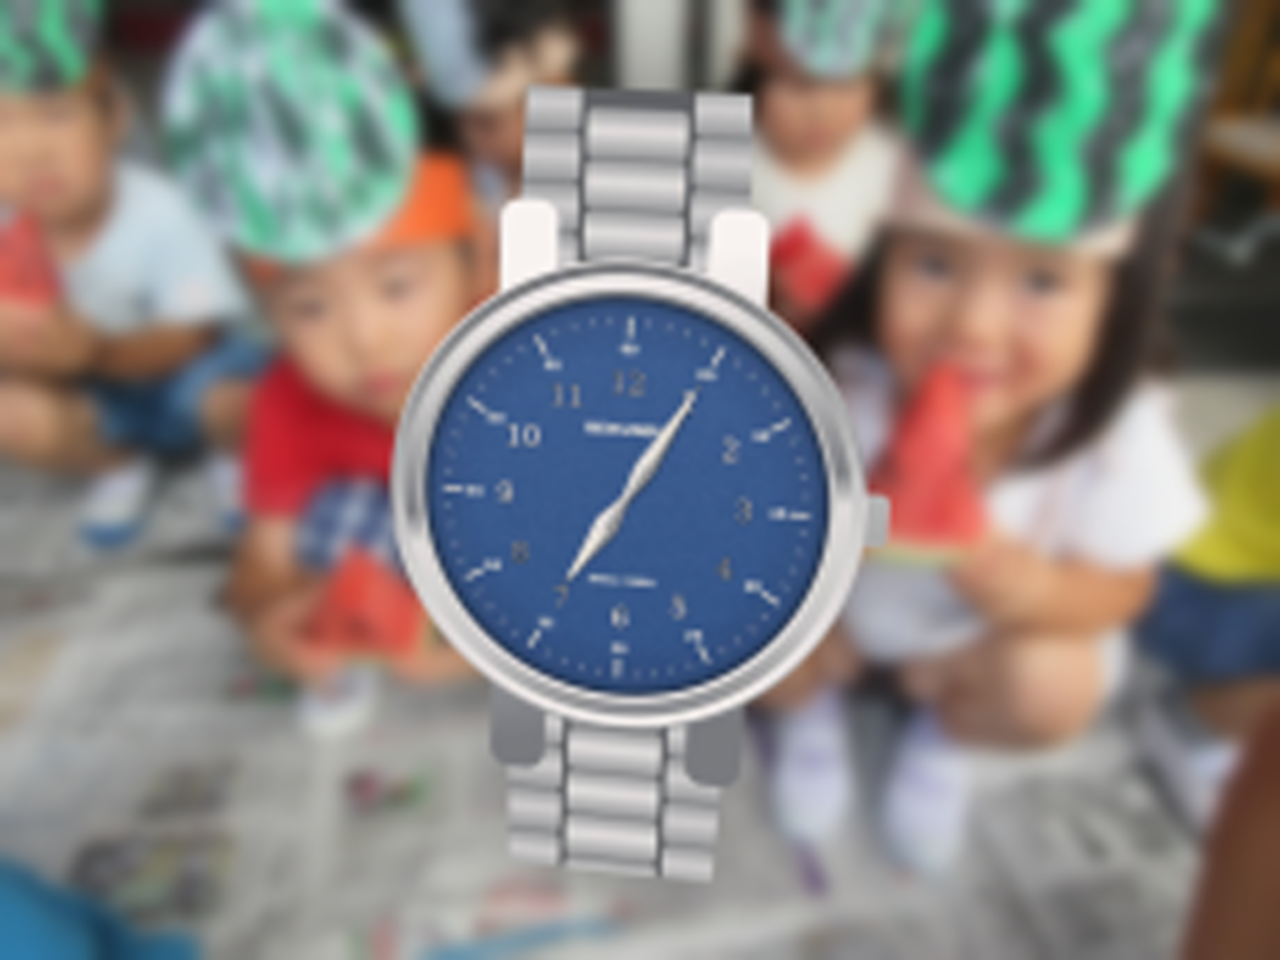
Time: h=7 m=5
